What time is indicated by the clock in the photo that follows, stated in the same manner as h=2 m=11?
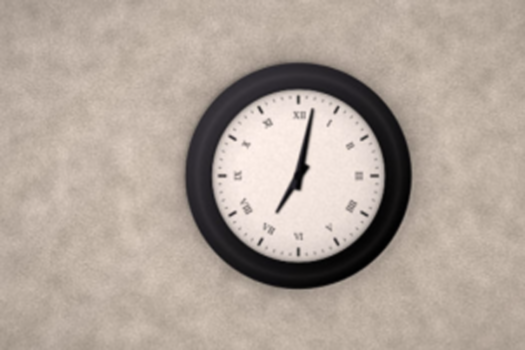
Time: h=7 m=2
